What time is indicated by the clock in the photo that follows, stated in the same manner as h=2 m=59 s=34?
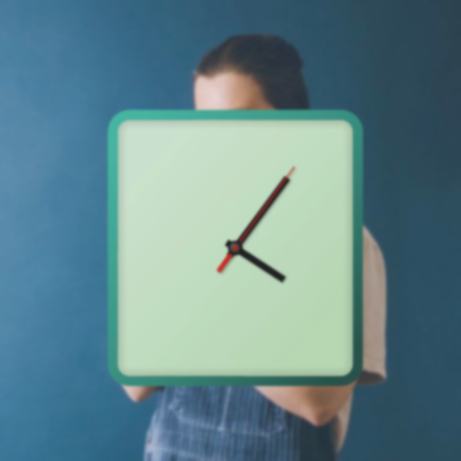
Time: h=4 m=6 s=6
